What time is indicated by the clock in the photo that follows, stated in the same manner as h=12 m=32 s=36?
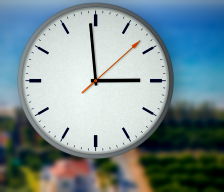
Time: h=2 m=59 s=8
